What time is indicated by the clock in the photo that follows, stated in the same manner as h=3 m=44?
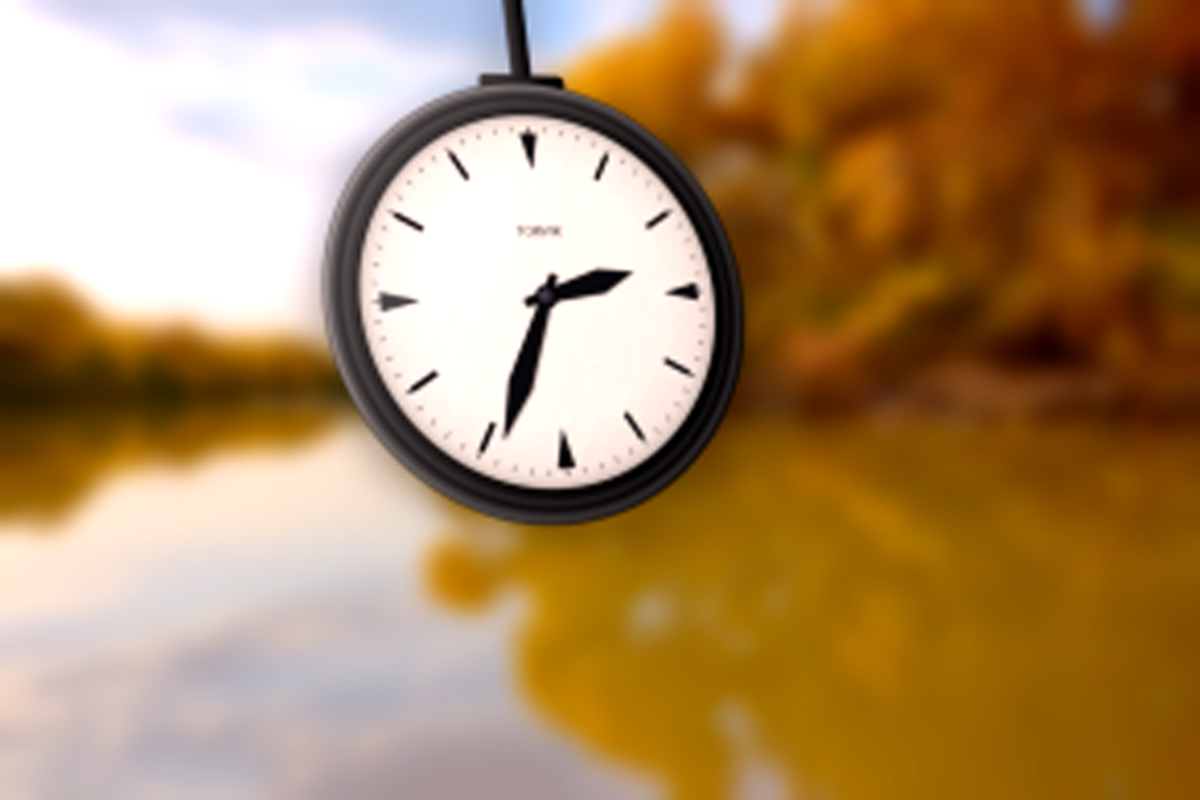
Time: h=2 m=34
